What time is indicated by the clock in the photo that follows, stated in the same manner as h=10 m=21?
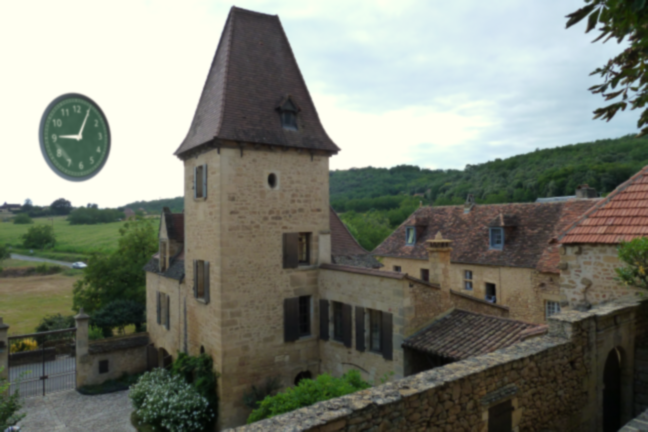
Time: h=9 m=5
